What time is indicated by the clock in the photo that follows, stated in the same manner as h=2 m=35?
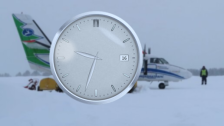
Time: h=9 m=33
